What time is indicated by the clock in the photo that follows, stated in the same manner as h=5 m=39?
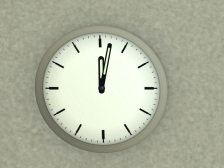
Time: h=12 m=2
